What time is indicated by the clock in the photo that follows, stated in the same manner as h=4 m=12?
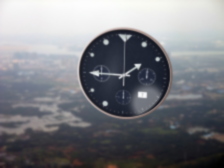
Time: h=1 m=45
